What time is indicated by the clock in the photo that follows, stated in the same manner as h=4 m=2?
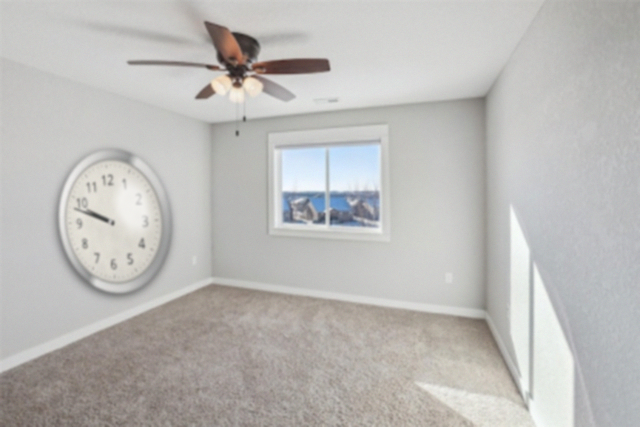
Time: h=9 m=48
